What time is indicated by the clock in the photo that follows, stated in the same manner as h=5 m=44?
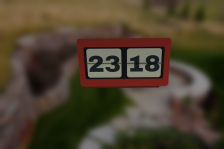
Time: h=23 m=18
